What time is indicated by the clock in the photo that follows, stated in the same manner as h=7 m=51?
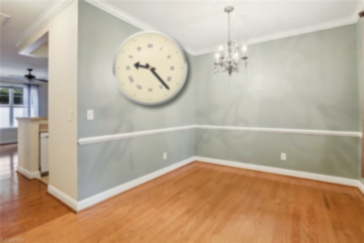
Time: h=9 m=23
